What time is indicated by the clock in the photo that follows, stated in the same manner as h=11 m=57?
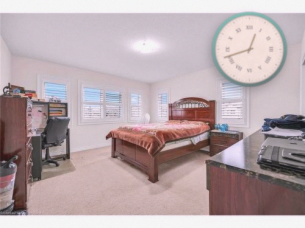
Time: h=12 m=42
